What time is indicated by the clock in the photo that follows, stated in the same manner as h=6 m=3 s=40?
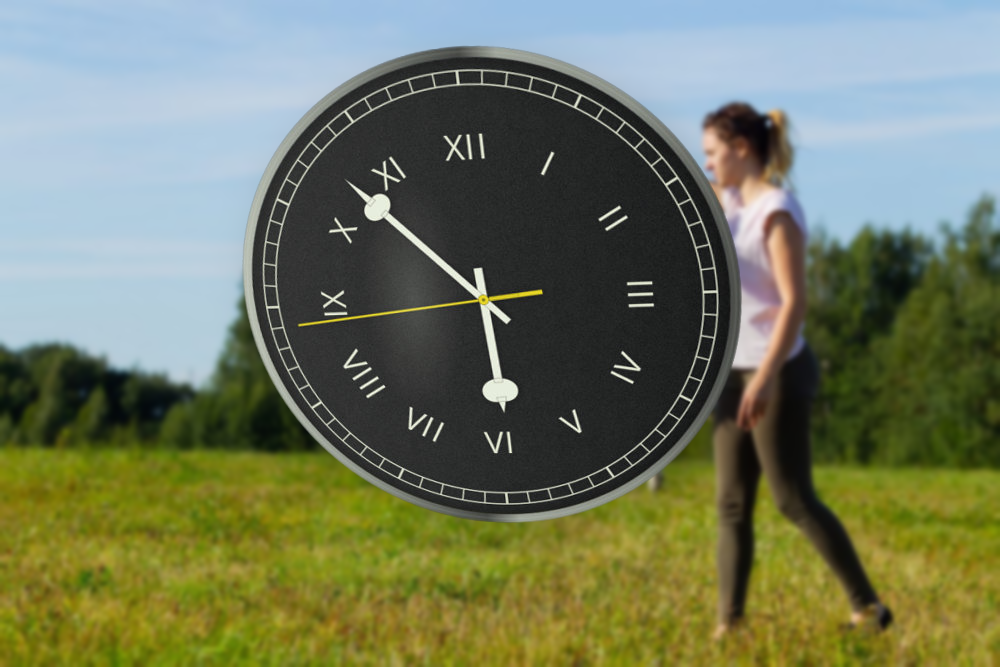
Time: h=5 m=52 s=44
